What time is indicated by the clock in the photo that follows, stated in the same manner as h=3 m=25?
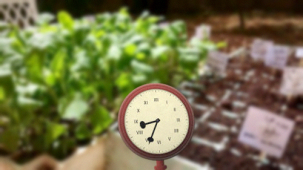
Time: h=8 m=34
